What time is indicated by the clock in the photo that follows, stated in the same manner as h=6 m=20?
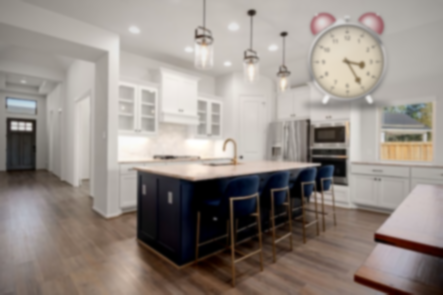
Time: h=3 m=25
